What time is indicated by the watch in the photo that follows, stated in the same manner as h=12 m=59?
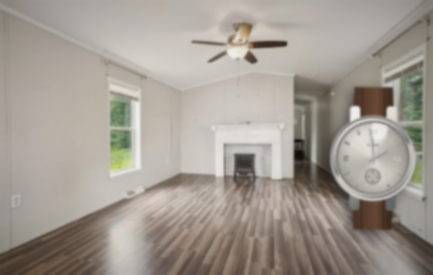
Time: h=1 m=59
